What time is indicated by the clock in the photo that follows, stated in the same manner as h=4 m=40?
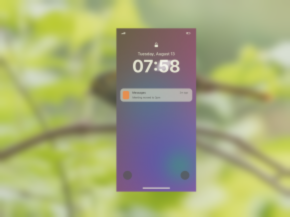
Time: h=7 m=58
